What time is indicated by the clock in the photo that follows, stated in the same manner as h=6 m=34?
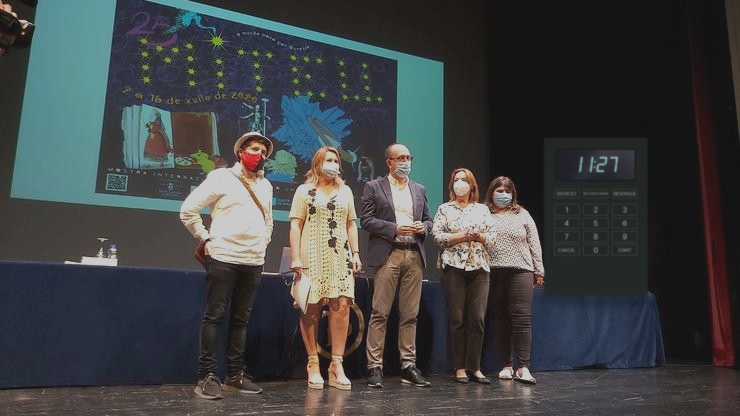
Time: h=11 m=27
